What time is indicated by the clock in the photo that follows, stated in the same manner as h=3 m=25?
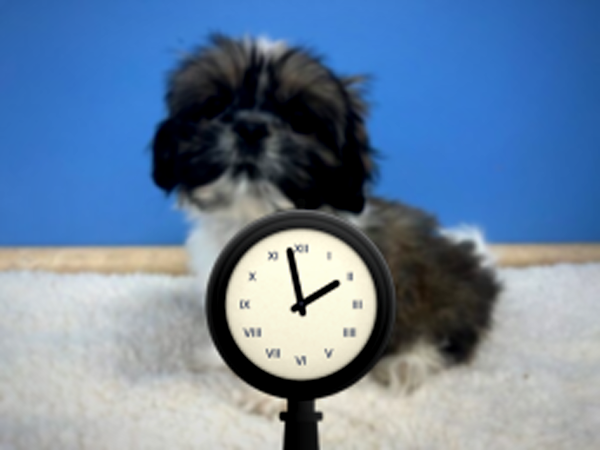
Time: h=1 m=58
